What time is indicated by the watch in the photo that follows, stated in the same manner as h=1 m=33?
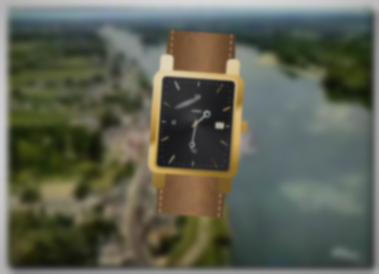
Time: h=1 m=31
